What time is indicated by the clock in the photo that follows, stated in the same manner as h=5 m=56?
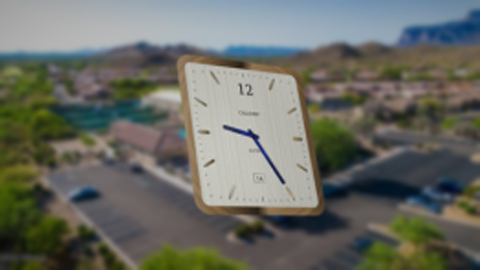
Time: h=9 m=25
